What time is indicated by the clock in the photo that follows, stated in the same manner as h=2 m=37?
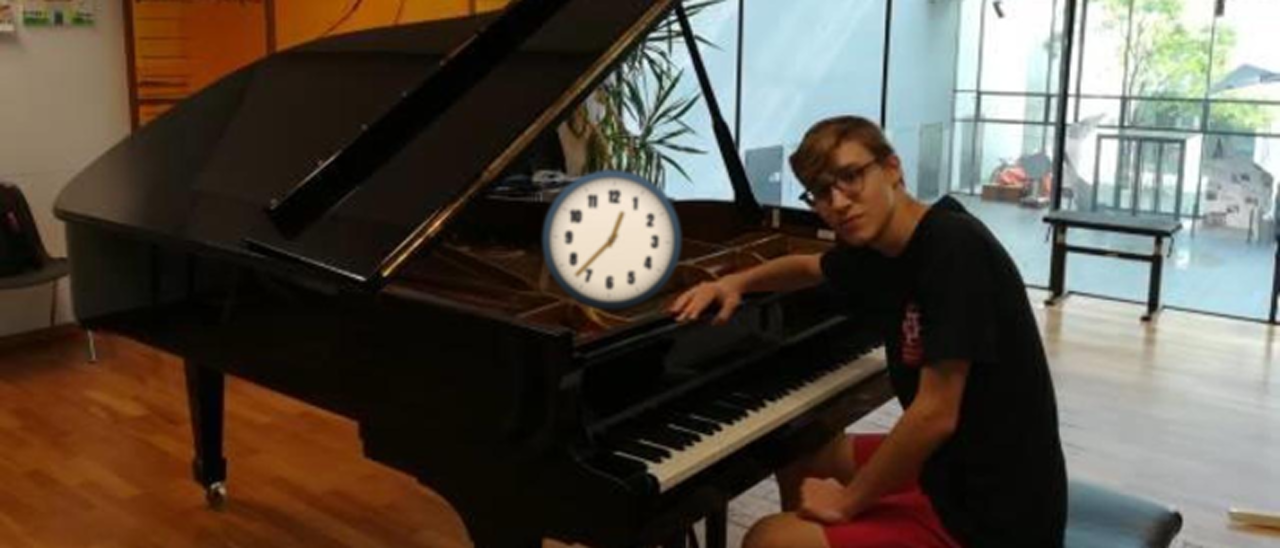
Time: h=12 m=37
